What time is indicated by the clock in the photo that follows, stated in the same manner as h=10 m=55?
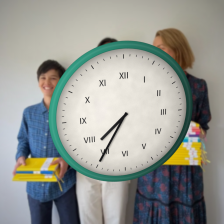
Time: h=7 m=35
